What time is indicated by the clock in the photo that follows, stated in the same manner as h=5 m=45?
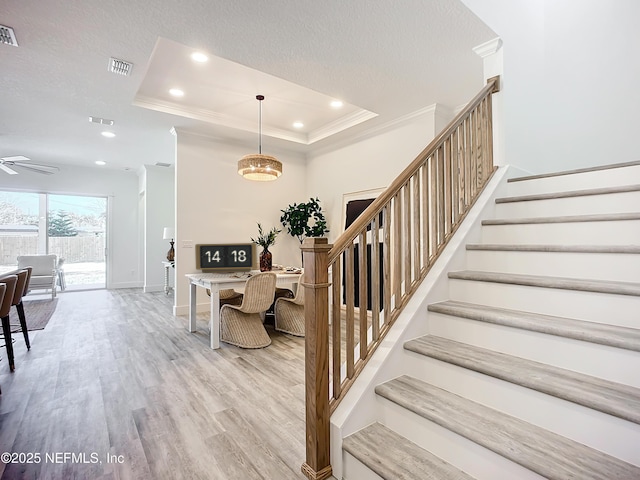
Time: h=14 m=18
